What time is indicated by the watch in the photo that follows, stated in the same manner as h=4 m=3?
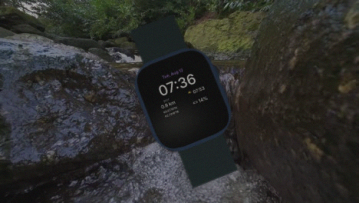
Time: h=7 m=36
